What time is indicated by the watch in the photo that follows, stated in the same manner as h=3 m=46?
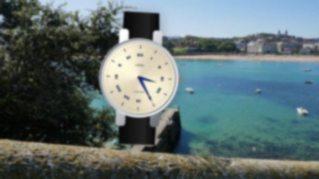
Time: h=3 m=25
